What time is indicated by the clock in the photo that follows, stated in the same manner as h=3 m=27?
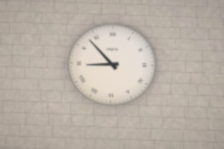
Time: h=8 m=53
